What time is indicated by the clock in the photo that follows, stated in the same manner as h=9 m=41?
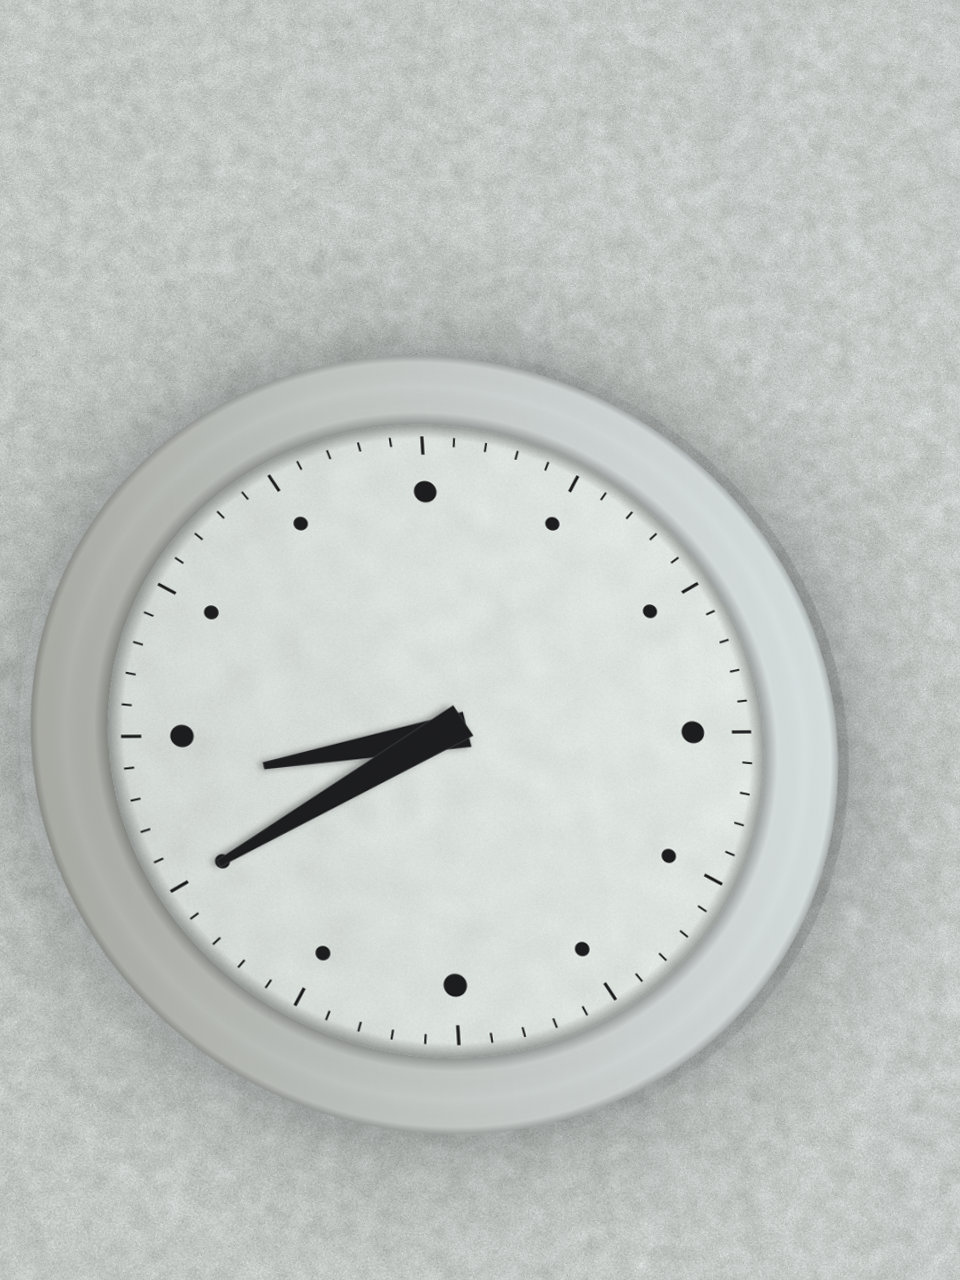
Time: h=8 m=40
